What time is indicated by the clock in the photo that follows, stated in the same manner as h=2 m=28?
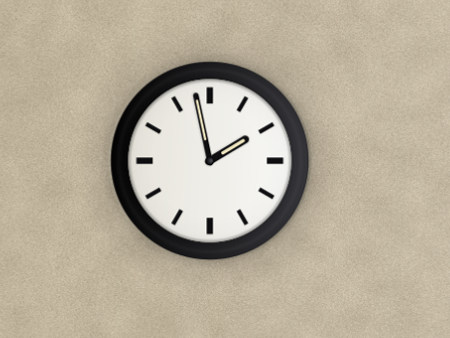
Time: h=1 m=58
